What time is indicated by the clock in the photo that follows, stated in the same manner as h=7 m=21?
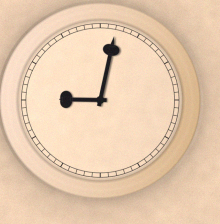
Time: h=9 m=2
